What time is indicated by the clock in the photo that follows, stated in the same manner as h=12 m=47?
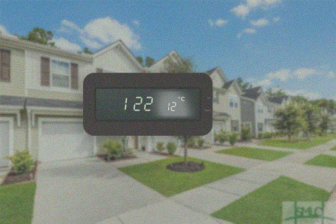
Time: h=1 m=22
